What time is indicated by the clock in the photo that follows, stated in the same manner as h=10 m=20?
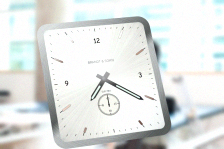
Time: h=7 m=21
